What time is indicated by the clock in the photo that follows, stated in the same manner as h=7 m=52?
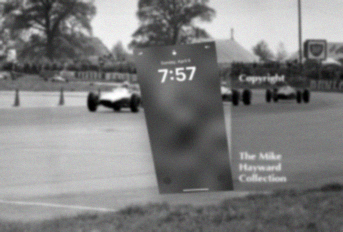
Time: h=7 m=57
